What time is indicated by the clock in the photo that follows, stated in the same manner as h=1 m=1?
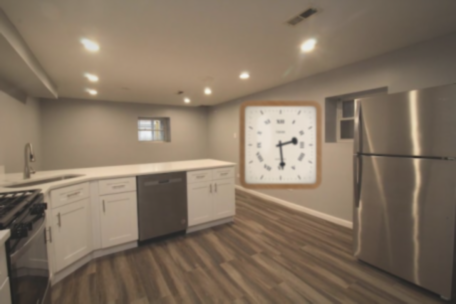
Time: h=2 m=29
